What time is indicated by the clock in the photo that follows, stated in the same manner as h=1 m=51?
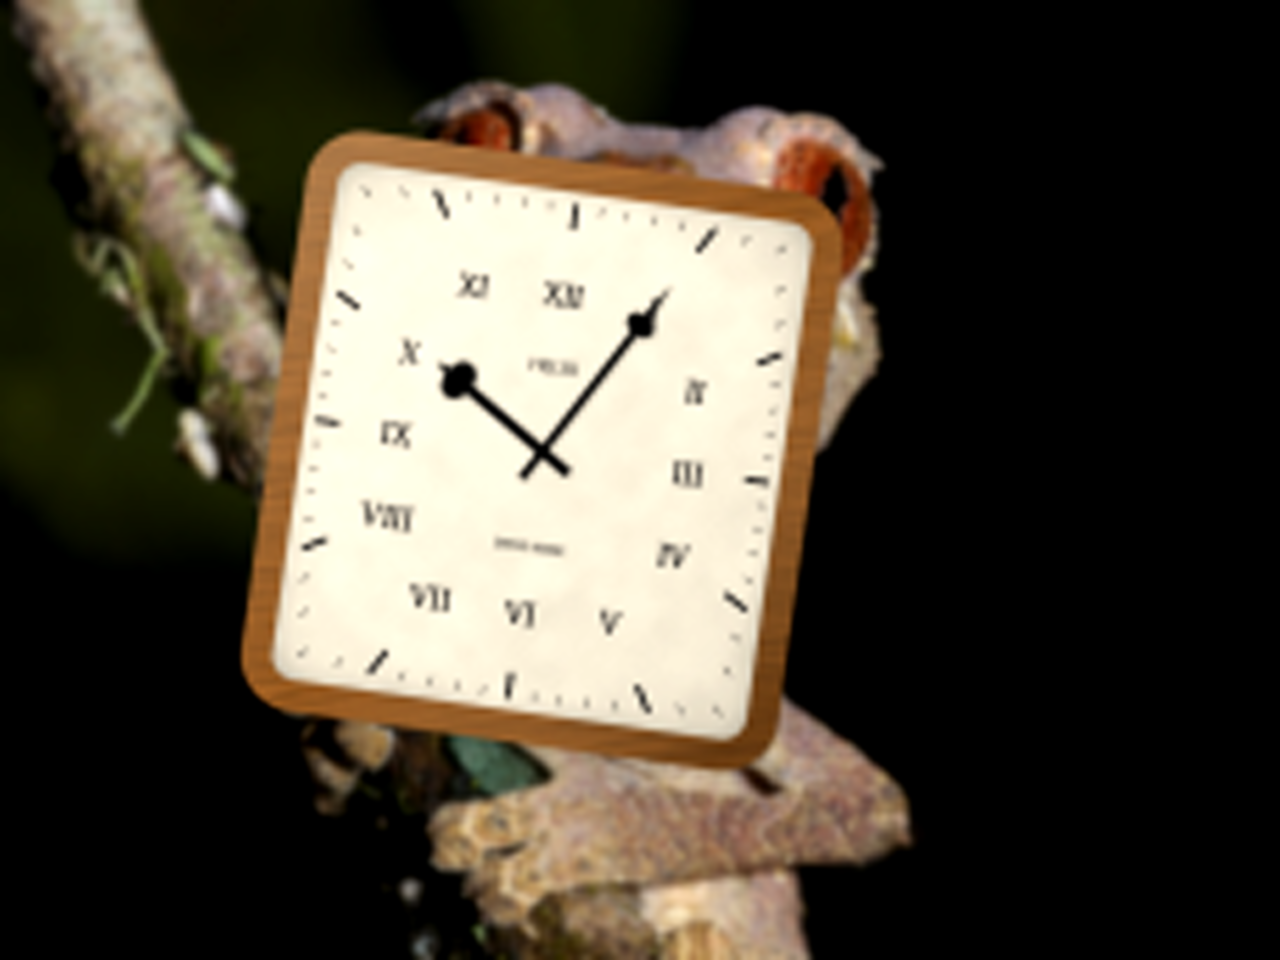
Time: h=10 m=5
